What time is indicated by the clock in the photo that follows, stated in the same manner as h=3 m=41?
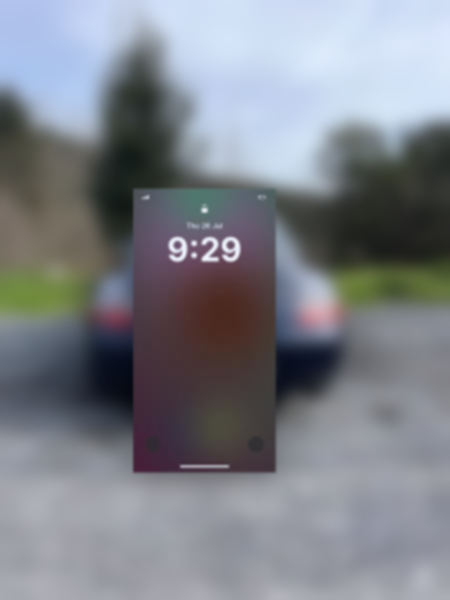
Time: h=9 m=29
